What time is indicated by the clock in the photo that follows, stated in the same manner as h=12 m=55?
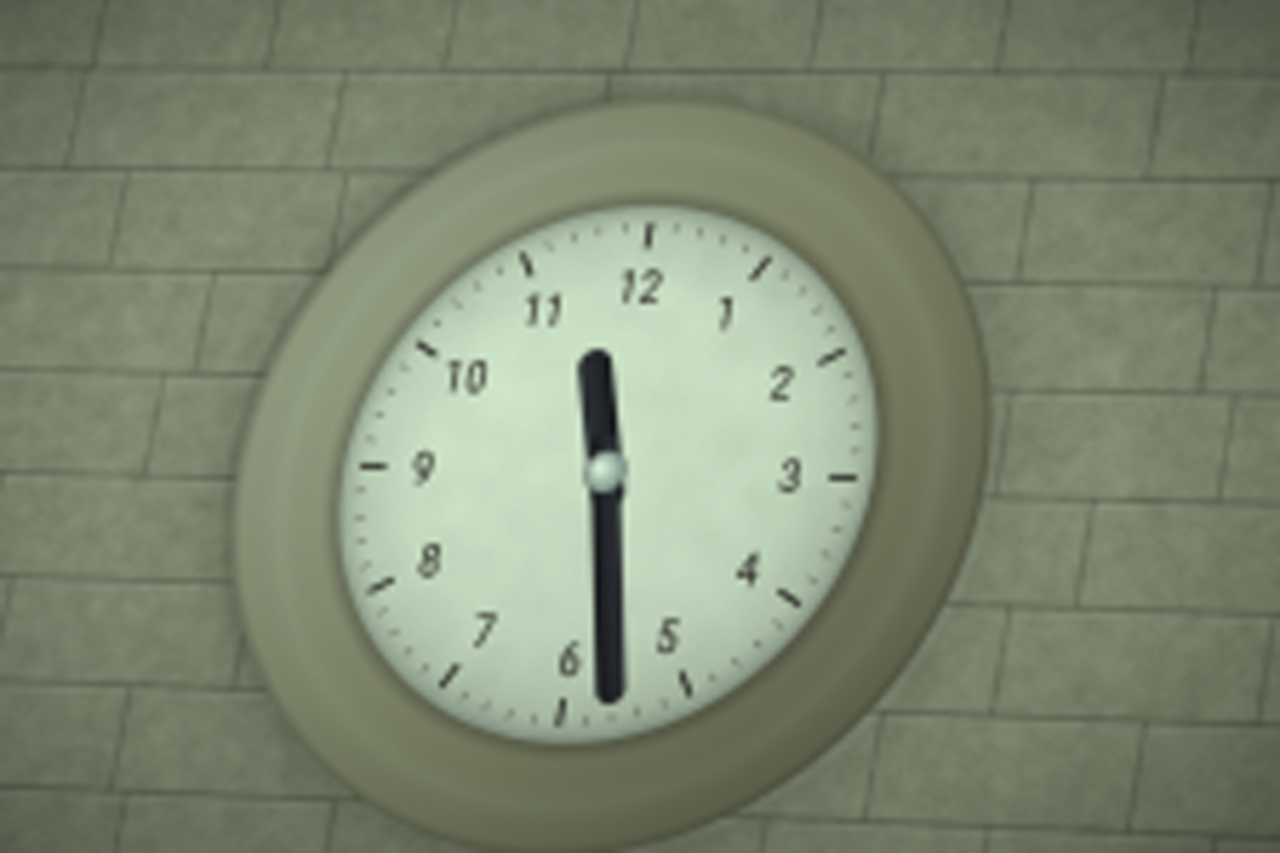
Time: h=11 m=28
